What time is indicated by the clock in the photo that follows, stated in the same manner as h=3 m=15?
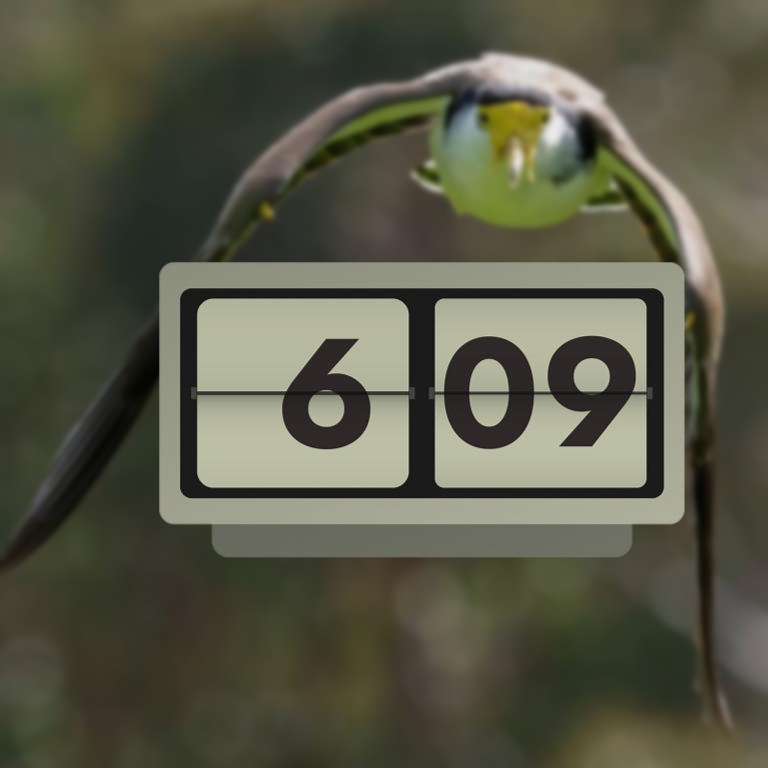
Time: h=6 m=9
